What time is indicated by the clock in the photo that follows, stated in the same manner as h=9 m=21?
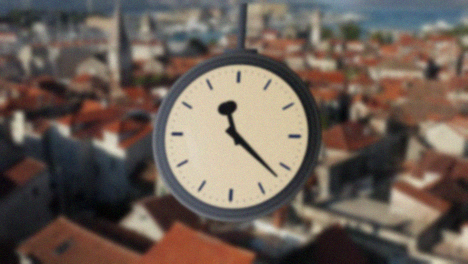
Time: h=11 m=22
